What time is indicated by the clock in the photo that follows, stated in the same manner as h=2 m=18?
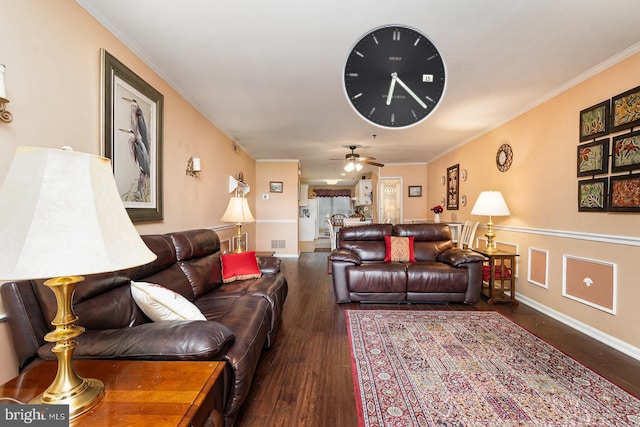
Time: h=6 m=22
